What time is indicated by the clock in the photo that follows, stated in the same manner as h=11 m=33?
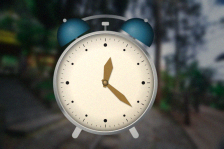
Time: h=12 m=22
